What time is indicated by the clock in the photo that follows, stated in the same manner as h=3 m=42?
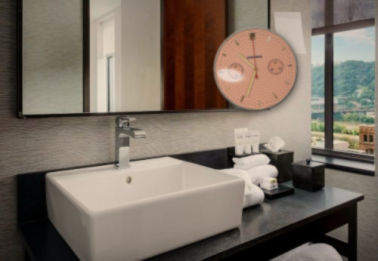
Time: h=10 m=34
